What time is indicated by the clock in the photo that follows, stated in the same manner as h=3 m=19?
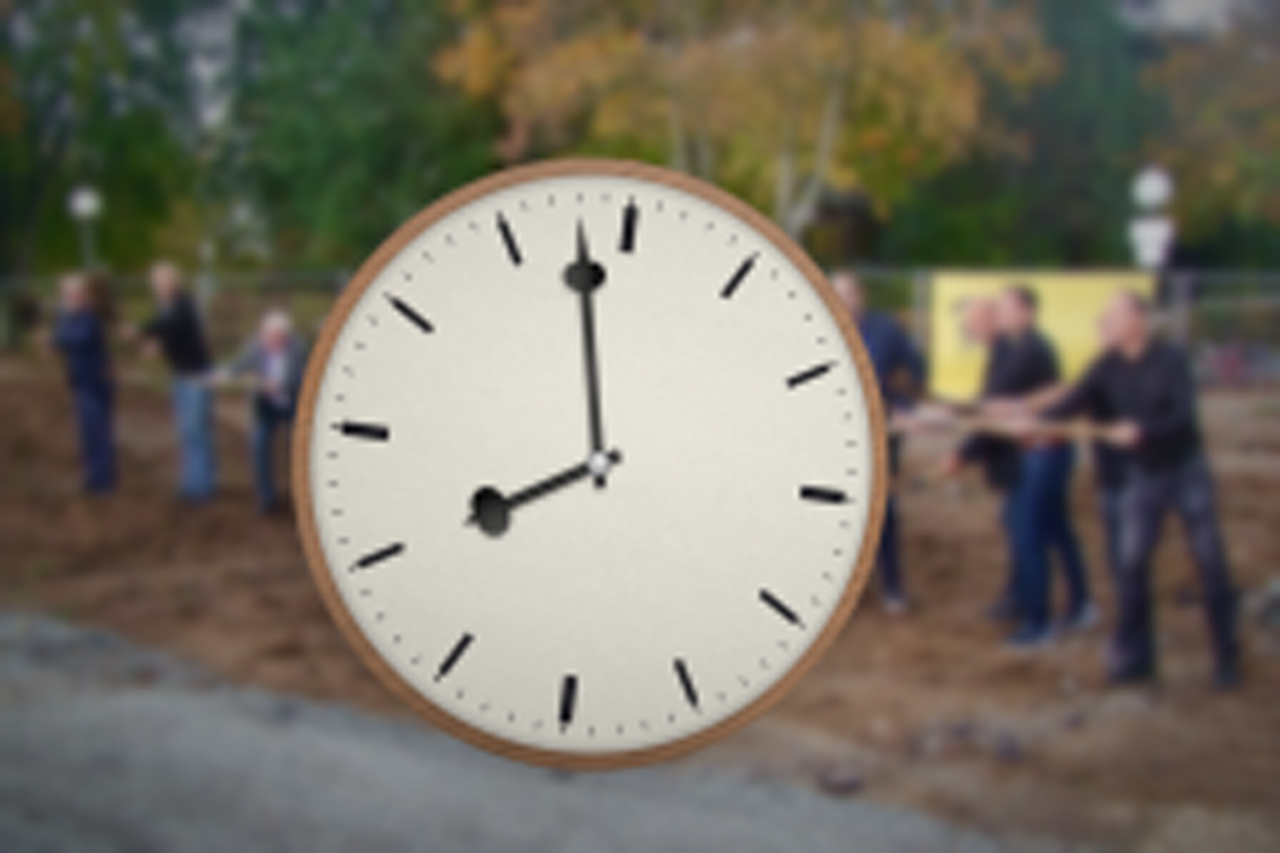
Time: h=7 m=58
